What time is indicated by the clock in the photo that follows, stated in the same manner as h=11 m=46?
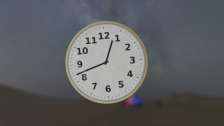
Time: h=12 m=42
